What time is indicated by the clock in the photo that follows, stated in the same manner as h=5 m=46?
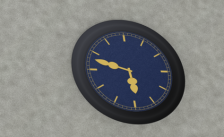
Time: h=5 m=48
